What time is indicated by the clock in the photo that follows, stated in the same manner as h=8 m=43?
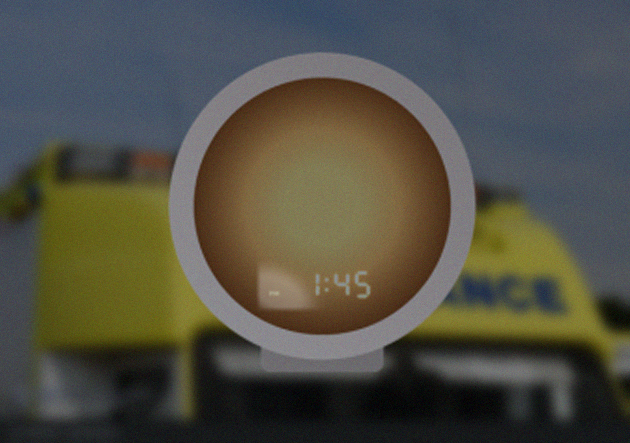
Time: h=1 m=45
